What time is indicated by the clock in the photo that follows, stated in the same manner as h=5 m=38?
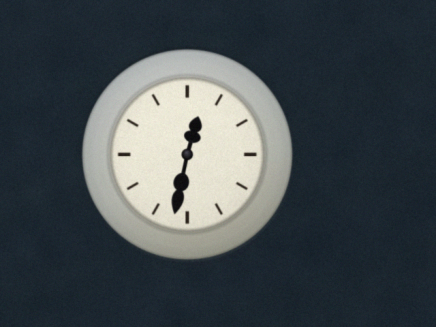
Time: h=12 m=32
